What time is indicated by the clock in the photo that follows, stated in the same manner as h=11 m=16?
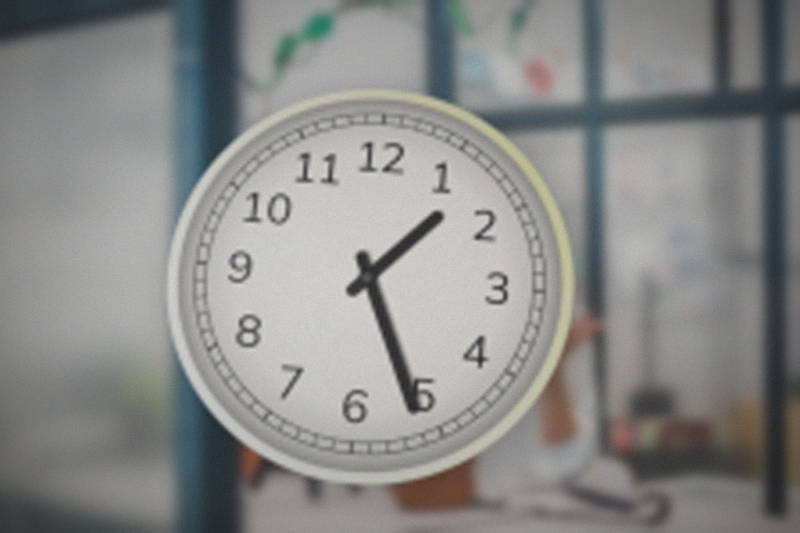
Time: h=1 m=26
